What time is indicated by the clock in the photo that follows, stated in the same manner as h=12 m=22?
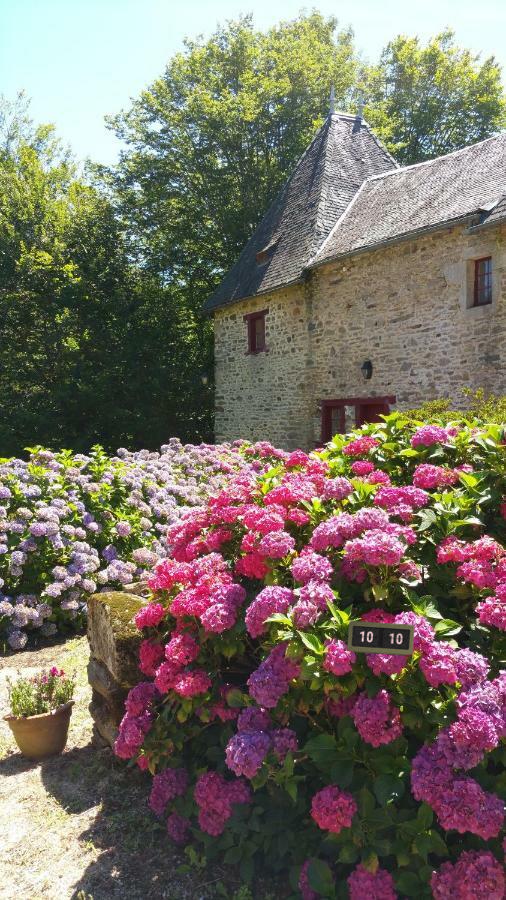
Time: h=10 m=10
